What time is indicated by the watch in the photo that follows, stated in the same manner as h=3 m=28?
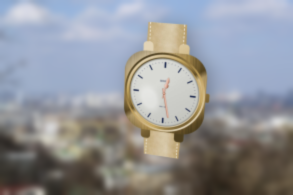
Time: h=12 m=28
